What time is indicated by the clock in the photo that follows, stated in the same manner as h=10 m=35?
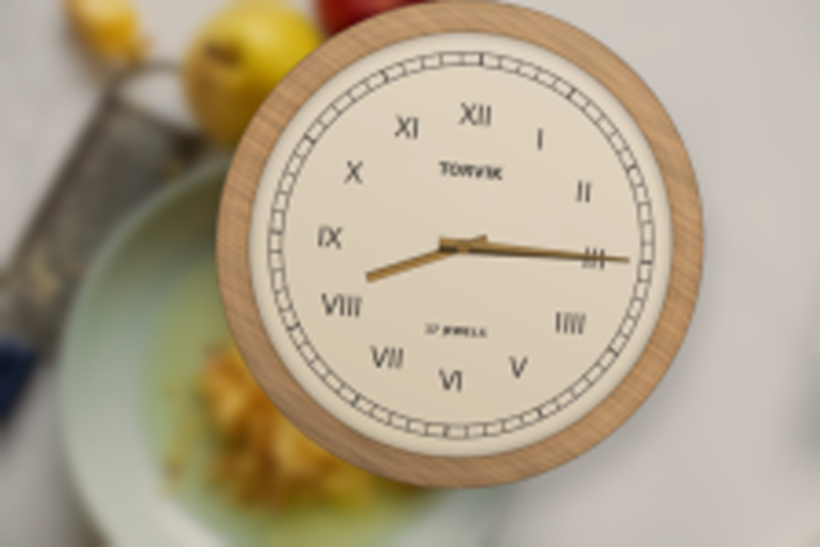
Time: h=8 m=15
